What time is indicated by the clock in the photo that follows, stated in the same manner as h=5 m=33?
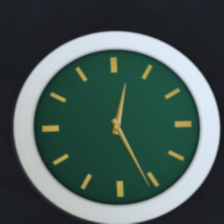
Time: h=12 m=26
